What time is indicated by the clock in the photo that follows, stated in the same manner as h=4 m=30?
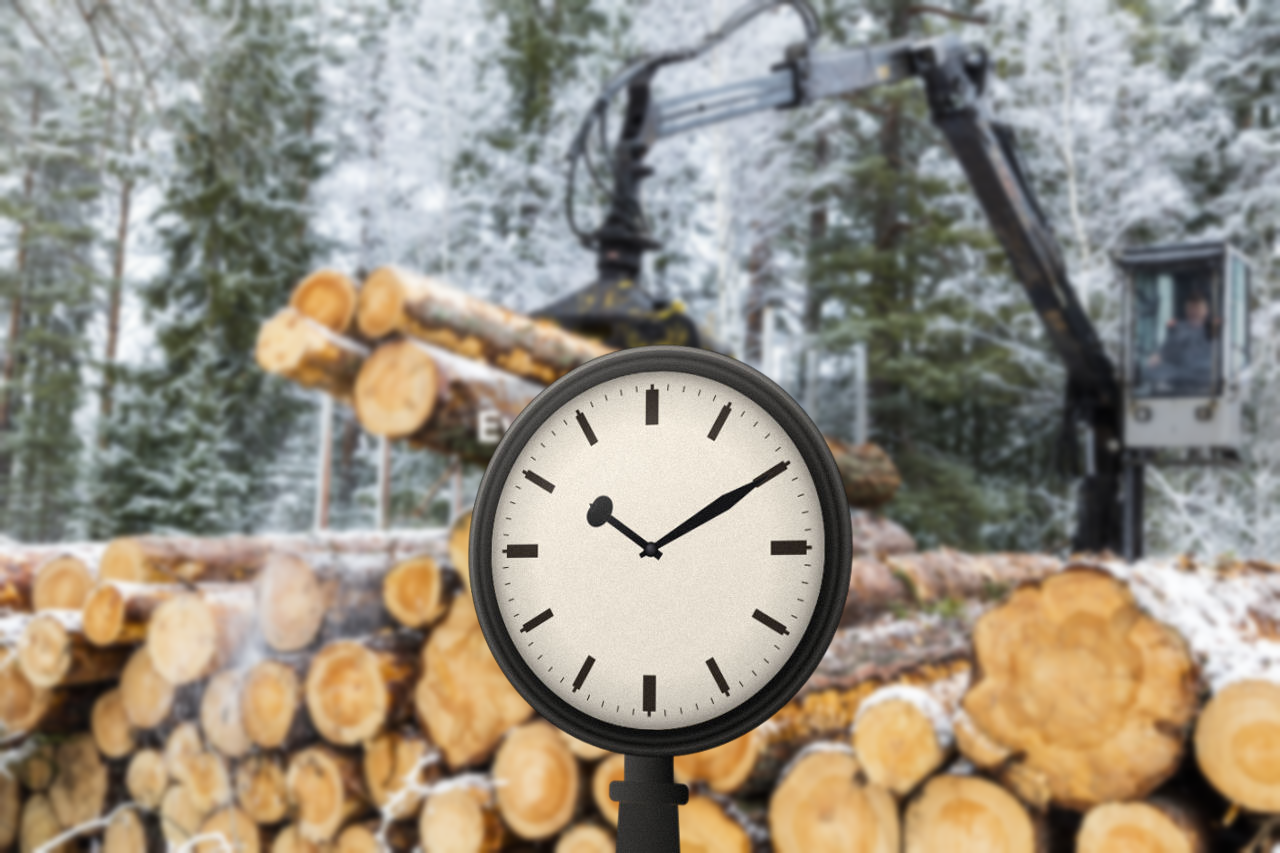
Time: h=10 m=10
